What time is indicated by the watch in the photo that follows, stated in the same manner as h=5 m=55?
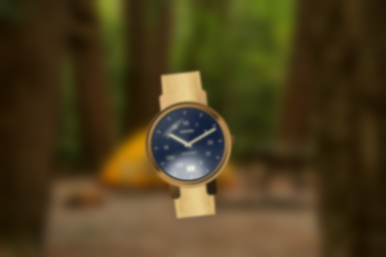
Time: h=10 m=11
